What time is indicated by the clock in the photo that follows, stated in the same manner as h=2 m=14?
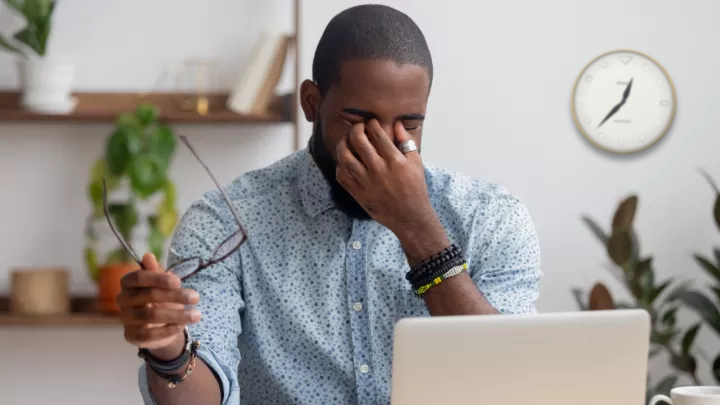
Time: h=12 m=37
